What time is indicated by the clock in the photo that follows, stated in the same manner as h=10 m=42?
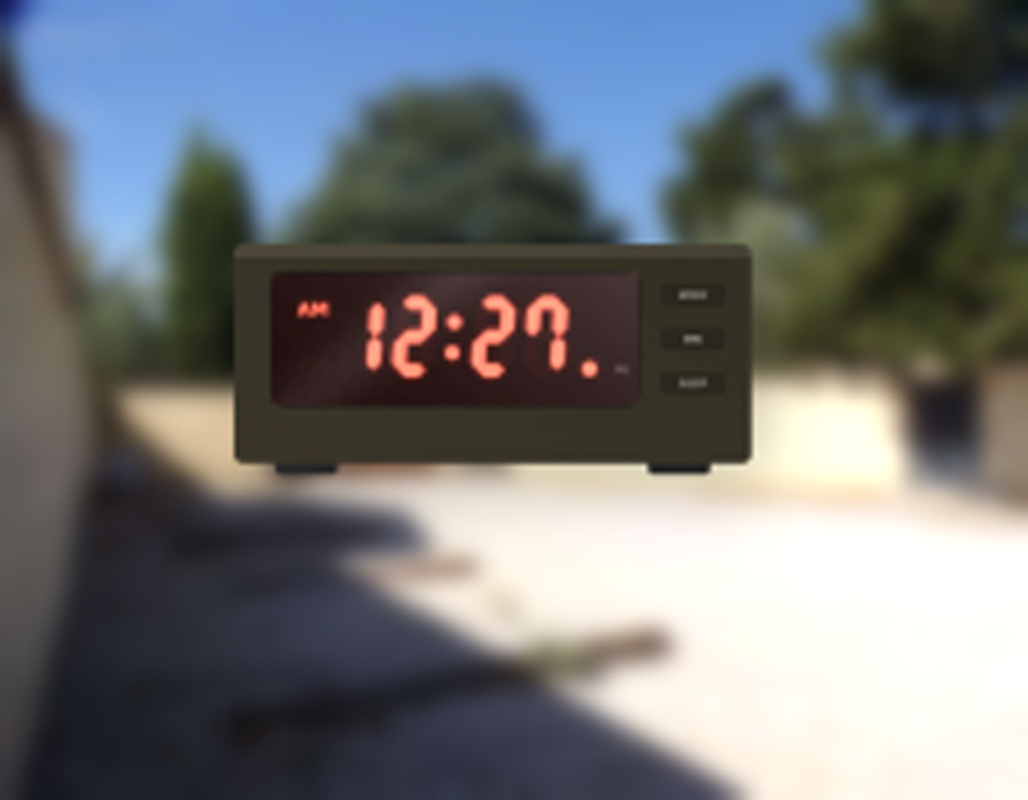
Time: h=12 m=27
